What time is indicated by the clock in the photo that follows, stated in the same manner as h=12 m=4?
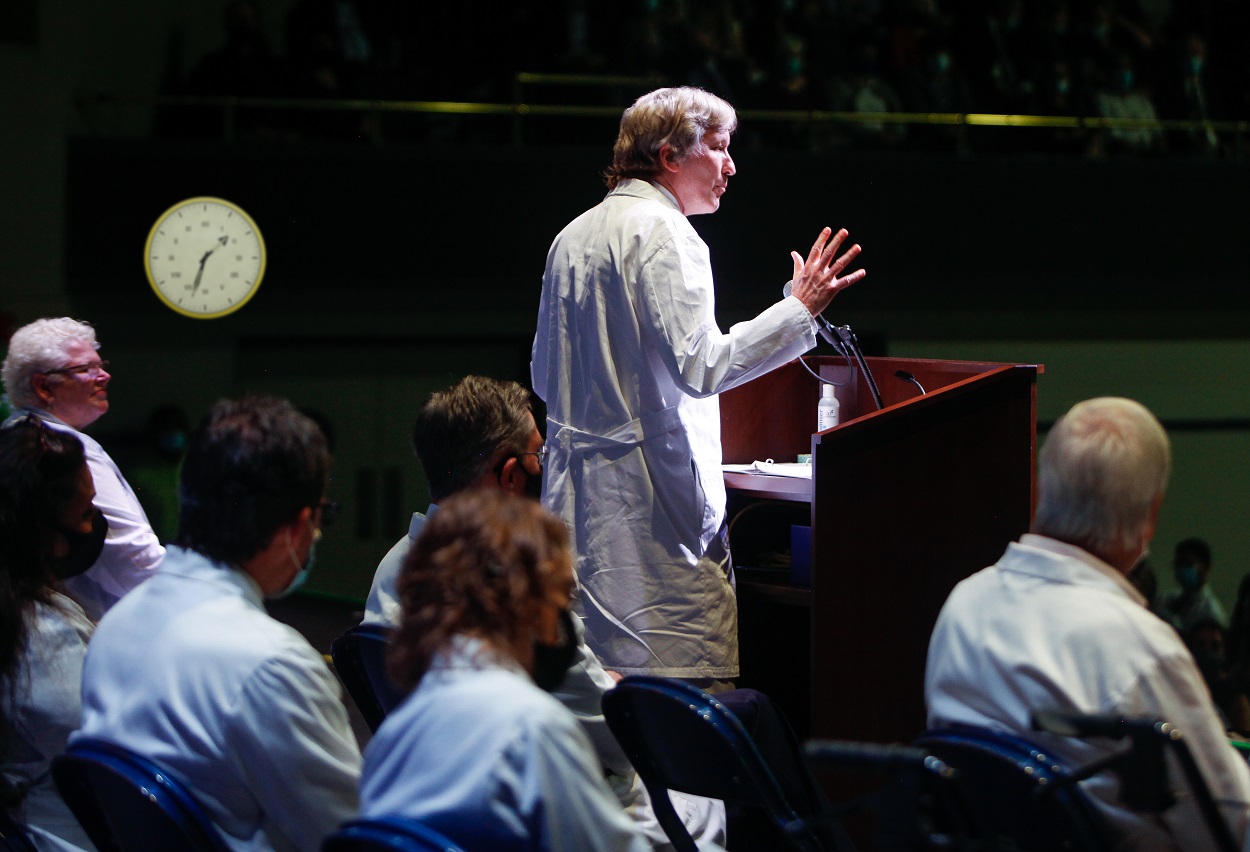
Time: h=1 m=33
